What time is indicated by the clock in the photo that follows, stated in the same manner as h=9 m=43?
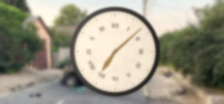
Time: h=7 m=8
